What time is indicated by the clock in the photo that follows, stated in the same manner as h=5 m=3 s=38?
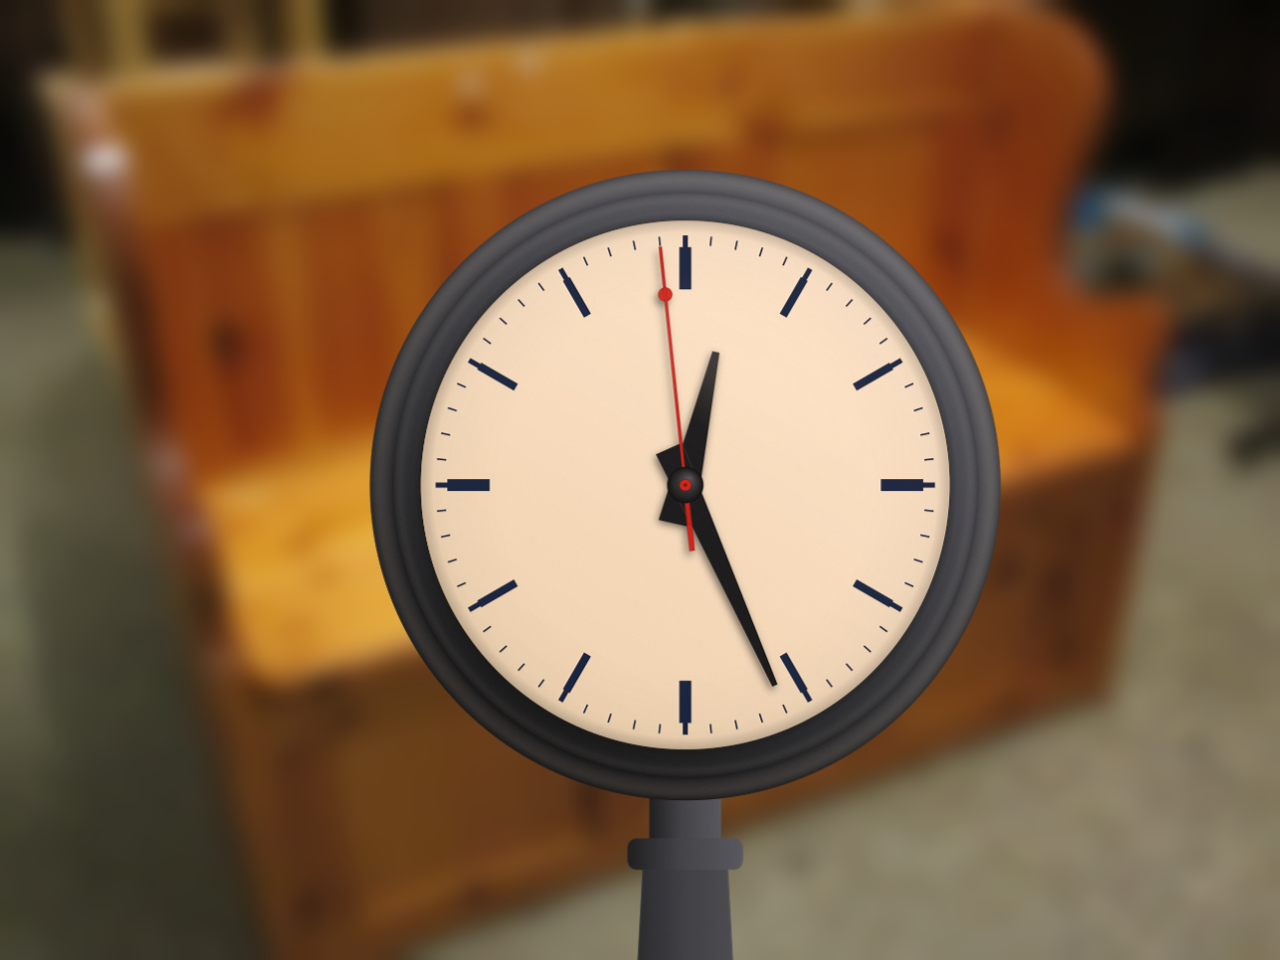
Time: h=12 m=25 s=59
